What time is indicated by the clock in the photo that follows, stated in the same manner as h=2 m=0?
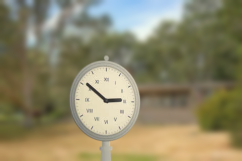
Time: h=2 m=51
